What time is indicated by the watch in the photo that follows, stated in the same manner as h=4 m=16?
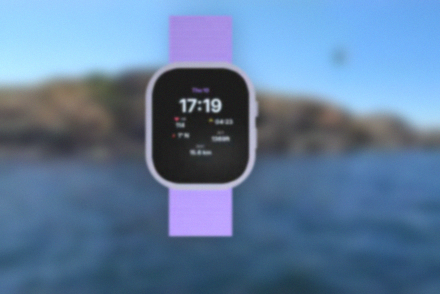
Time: h=17 m=19
